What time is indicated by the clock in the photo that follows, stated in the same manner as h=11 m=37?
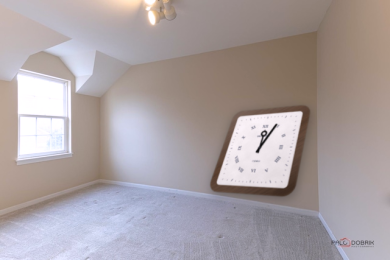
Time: h=12 m=4
